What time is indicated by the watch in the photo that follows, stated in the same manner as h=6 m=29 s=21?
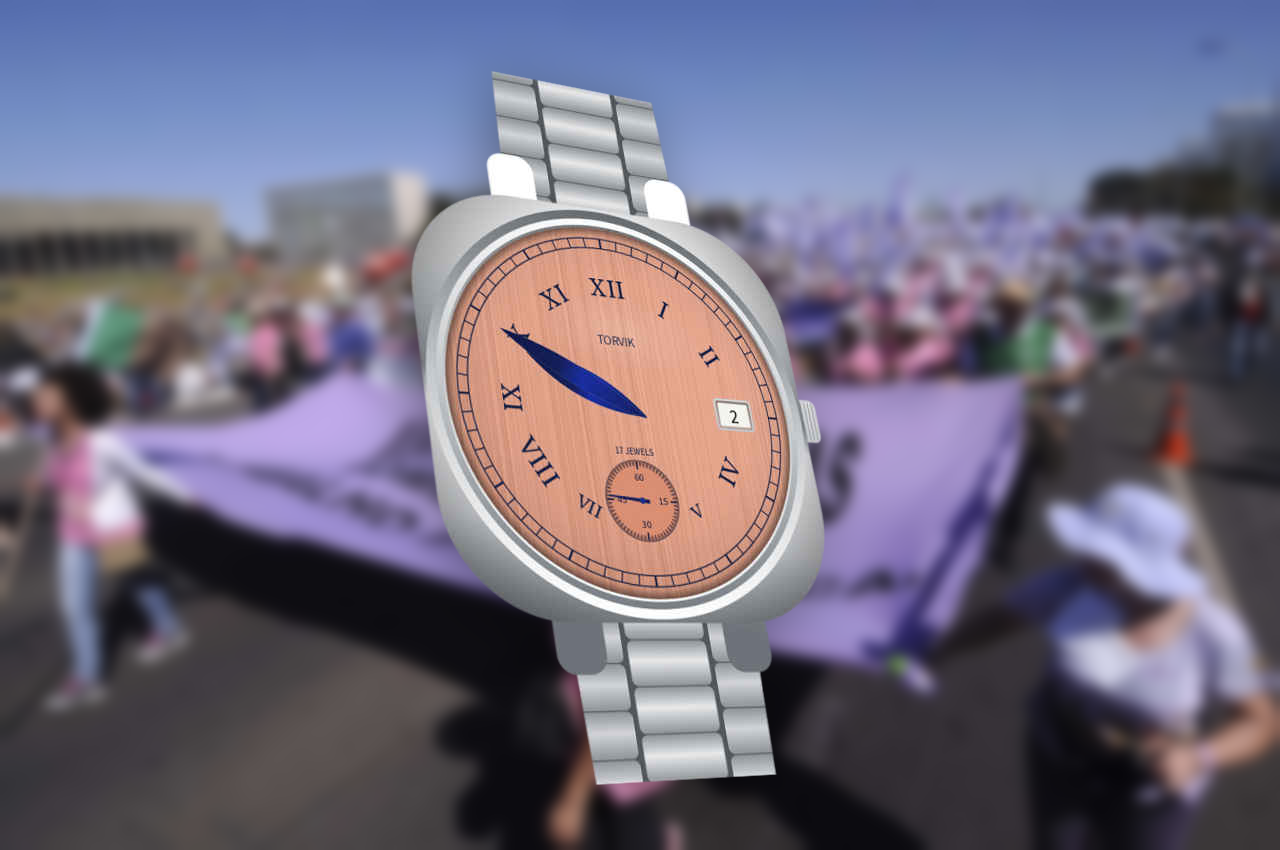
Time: h=9 m=49 s=46
